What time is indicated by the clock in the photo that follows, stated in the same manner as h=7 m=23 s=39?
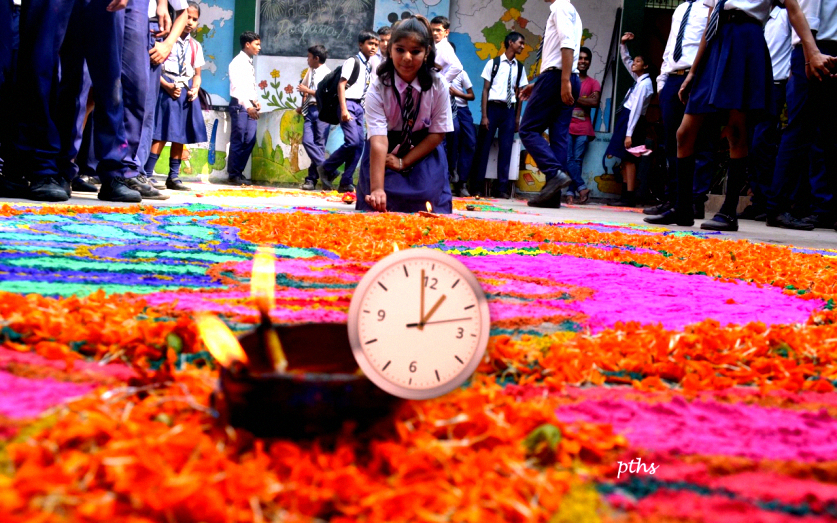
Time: h=12 m=58 s=12
